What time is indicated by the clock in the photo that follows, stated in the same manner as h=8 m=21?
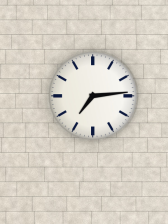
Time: h=7 m=14
